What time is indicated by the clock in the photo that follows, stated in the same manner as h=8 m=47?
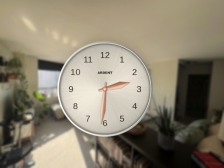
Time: h=2 m=31
